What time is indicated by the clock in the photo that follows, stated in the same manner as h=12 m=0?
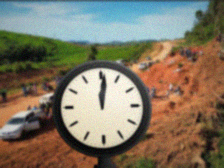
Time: h=12 m=1
